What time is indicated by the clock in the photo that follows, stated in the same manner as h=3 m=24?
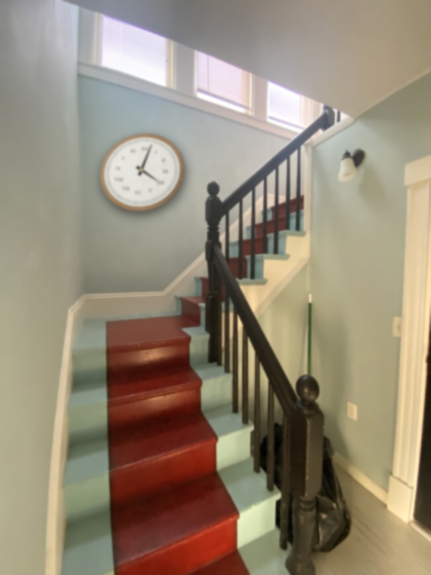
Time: h=4 m=2
